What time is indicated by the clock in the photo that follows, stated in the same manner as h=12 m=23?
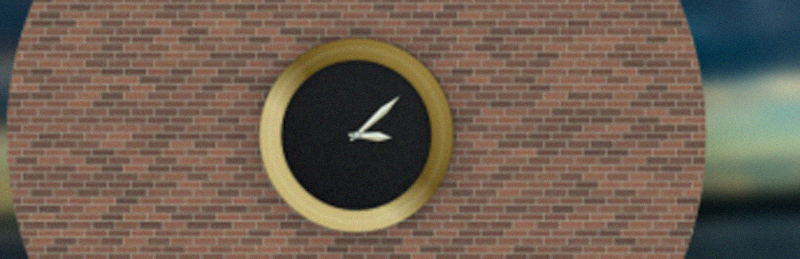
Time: h=3 m=8
